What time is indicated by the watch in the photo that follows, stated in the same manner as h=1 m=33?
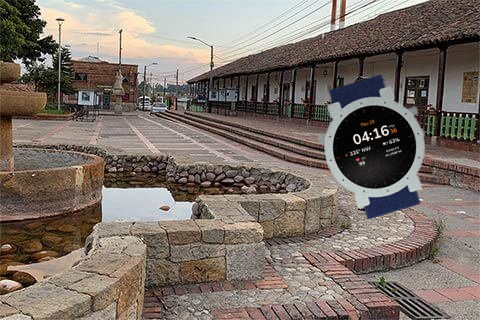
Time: h=4 m=16
